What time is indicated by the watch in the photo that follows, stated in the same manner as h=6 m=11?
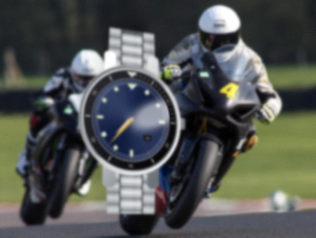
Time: h=7 m=37
